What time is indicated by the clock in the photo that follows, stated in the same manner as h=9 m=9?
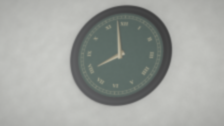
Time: h=7 m=58
